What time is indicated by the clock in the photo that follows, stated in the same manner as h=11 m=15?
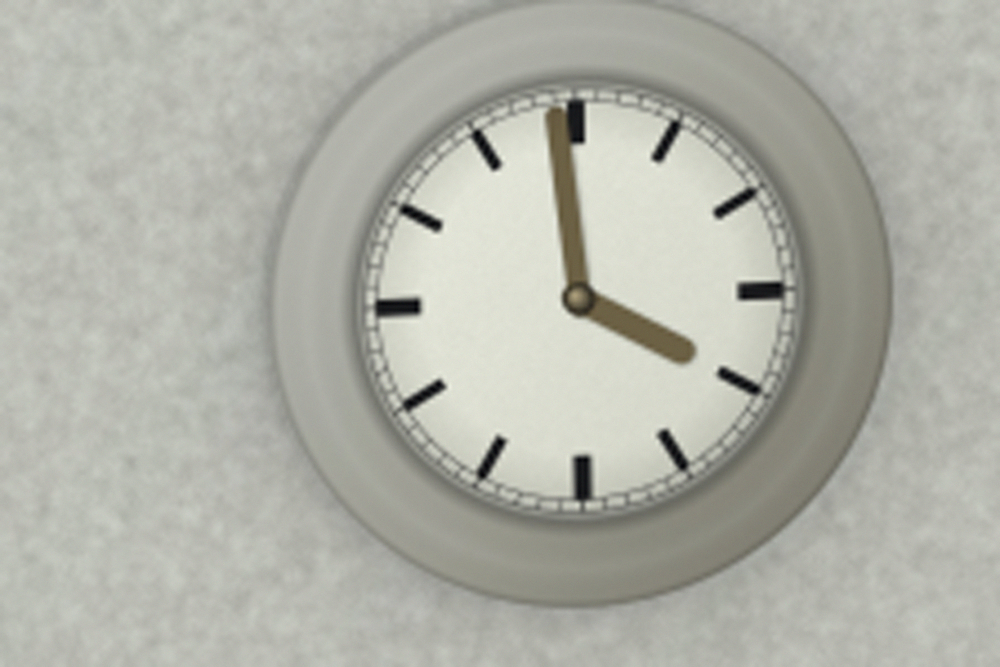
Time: h=3 m=59
